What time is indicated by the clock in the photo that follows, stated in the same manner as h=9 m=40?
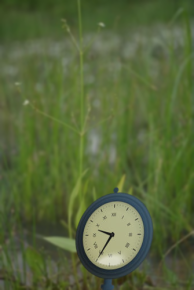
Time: h=9 m=35
